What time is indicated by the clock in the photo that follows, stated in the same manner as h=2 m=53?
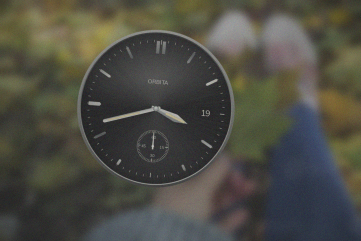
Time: h=3 m=42
